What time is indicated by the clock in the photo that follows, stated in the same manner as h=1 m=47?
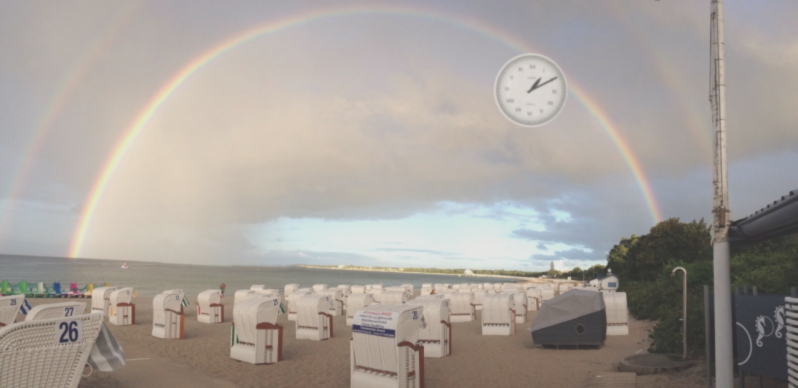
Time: h=1 m=10
